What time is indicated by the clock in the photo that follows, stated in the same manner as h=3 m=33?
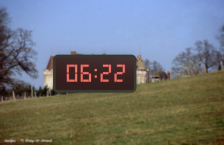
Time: h=6 m=22
